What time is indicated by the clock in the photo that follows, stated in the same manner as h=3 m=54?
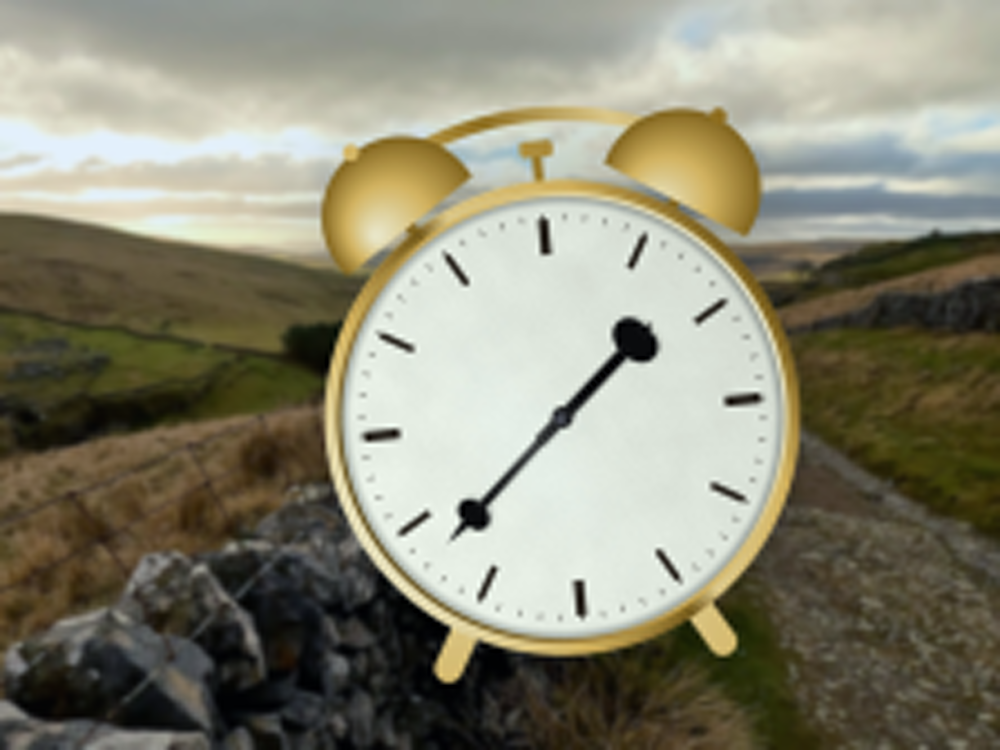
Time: h=1 m=38
